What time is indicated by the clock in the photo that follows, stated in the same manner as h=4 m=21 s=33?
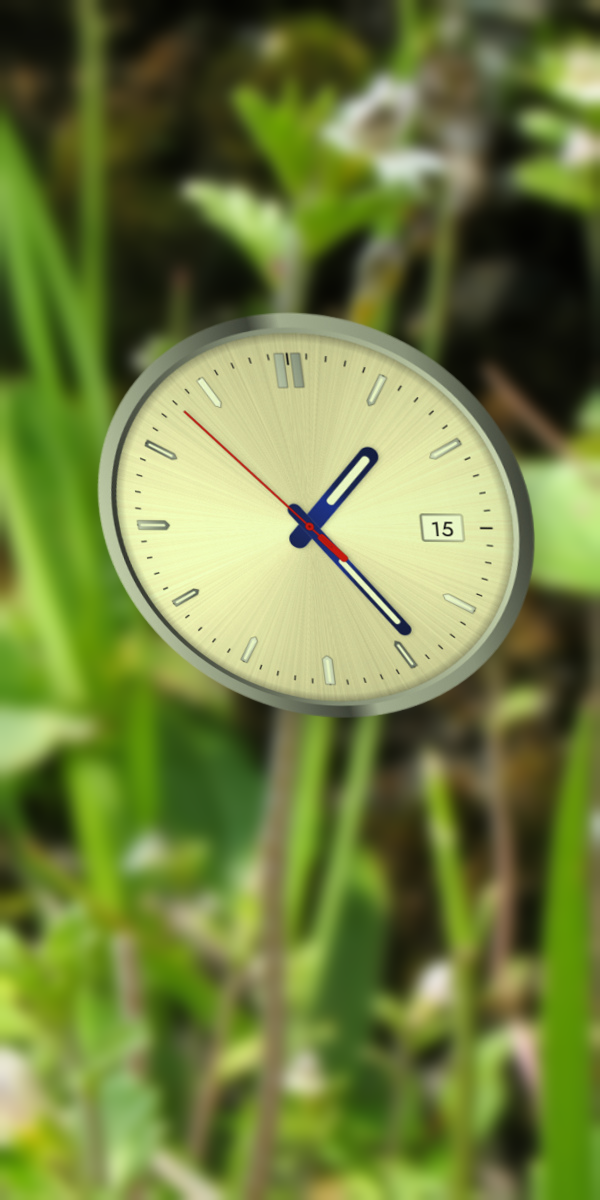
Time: h=1 m=23 s=53
